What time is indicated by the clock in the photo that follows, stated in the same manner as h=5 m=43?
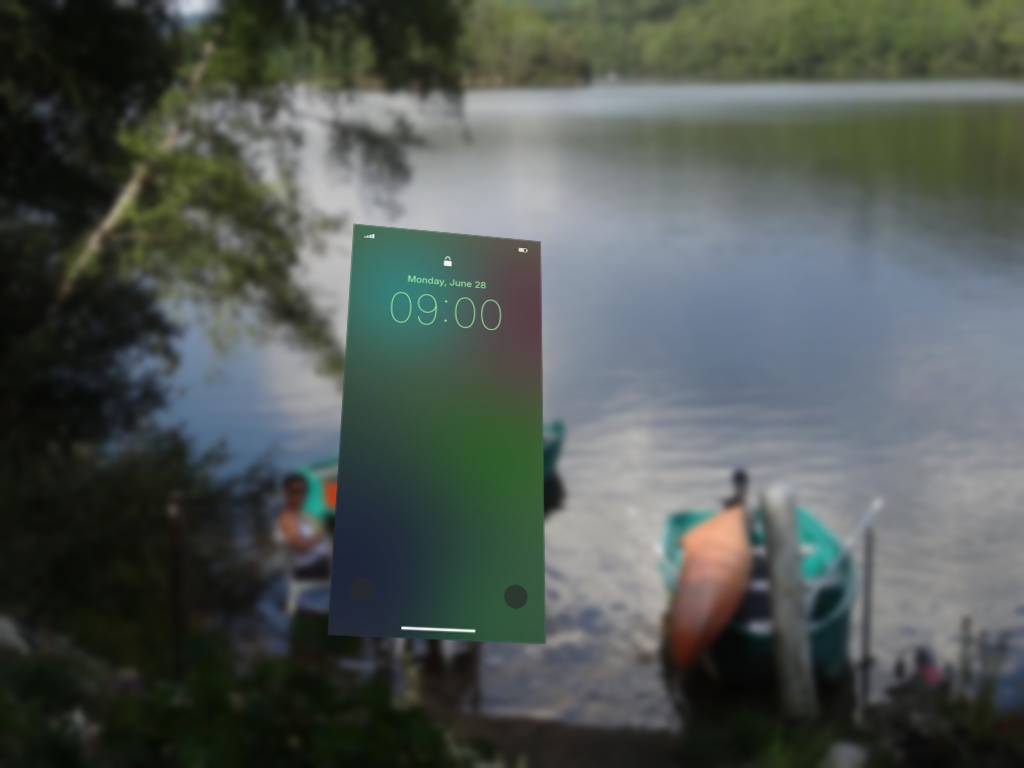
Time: h=9 m=0
